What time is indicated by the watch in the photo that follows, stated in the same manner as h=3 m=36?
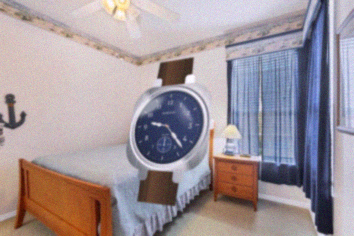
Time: h=9 m=23
